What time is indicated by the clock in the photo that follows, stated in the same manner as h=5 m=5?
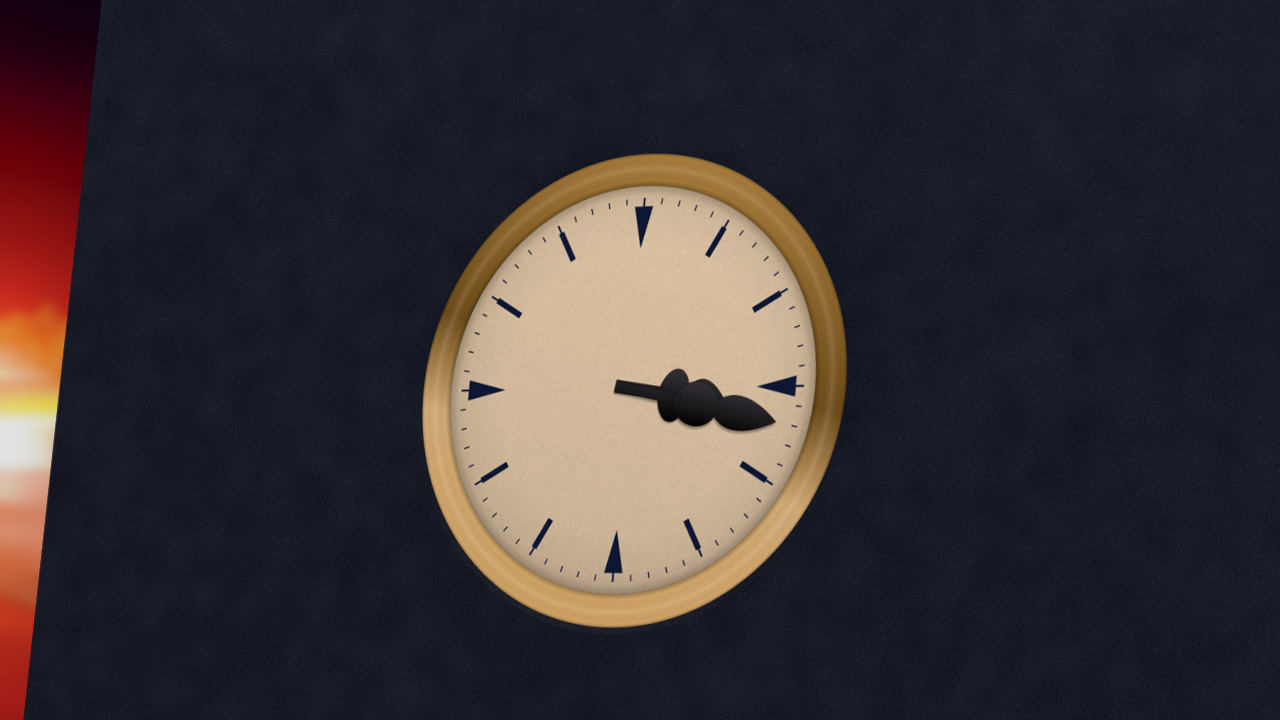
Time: h=3 m=17
